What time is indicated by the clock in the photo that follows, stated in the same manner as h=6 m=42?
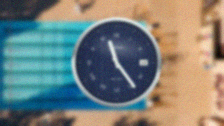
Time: h=11 m=24
